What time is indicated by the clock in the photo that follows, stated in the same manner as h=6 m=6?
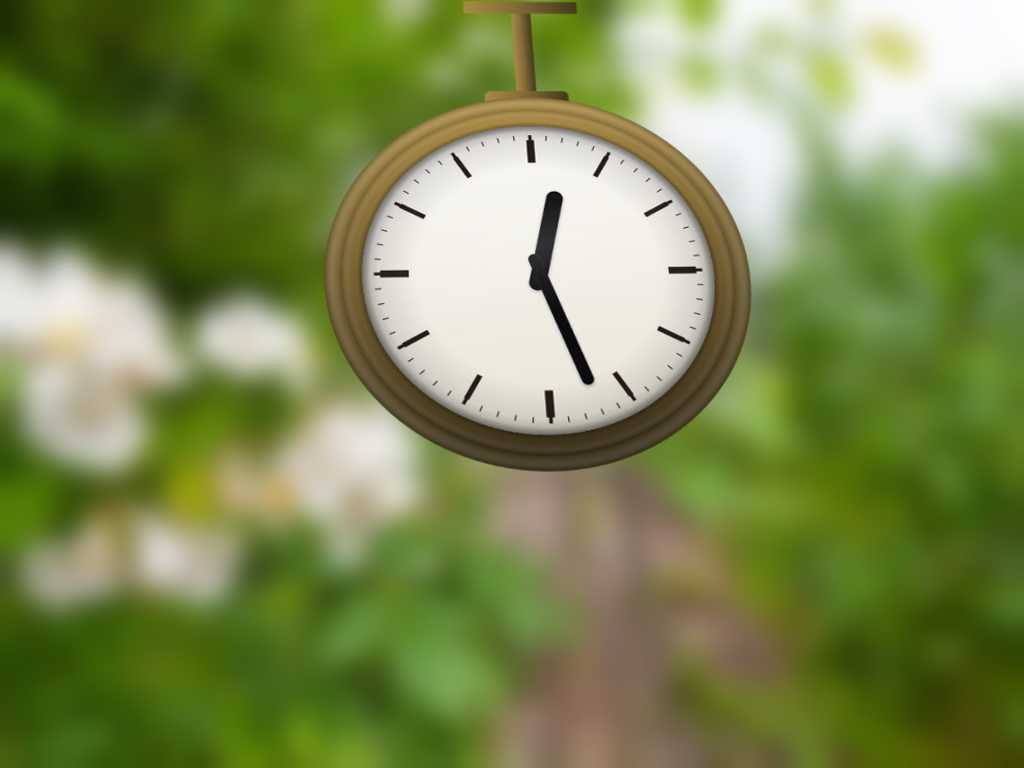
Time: h=12 m=27
